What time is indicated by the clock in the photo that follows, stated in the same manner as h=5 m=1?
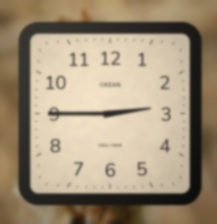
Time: h=2 m=45
